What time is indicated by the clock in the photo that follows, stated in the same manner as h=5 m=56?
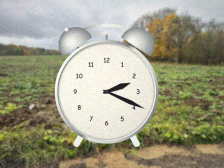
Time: h=2 m=19
